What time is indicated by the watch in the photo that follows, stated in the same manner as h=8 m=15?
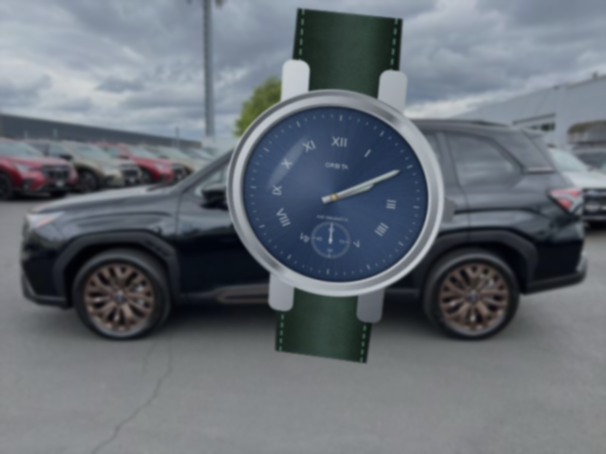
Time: h=2 m=10
